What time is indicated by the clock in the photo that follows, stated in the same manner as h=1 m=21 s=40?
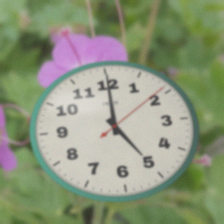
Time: h=5 m=0 s=9
